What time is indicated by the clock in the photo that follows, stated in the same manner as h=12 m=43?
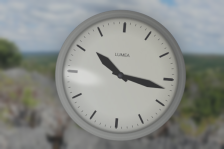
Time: h=10 m=17
